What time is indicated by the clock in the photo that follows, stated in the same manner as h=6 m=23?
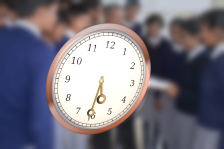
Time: h=5 m=31
